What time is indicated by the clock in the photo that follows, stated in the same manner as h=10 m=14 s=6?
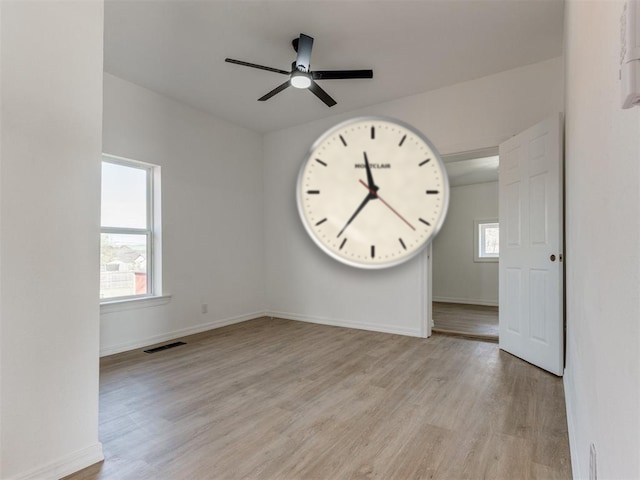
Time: h=11 m=36 s=22
